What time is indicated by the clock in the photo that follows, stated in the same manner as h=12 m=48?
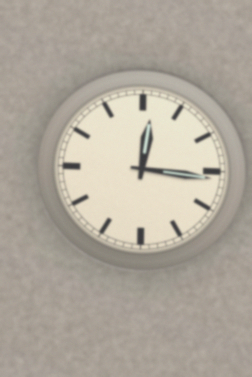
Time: h=12 m=16
